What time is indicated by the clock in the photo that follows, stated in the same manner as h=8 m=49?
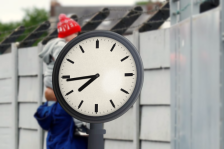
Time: h=7 m=44
